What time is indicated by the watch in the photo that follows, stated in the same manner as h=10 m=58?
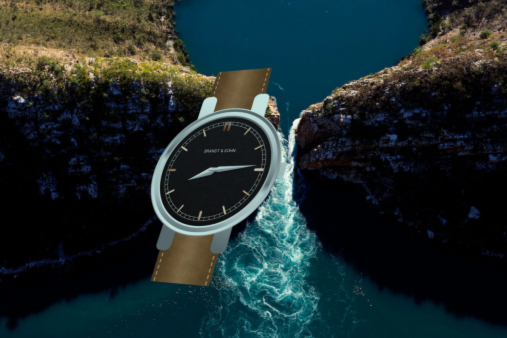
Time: h=8 m=14
